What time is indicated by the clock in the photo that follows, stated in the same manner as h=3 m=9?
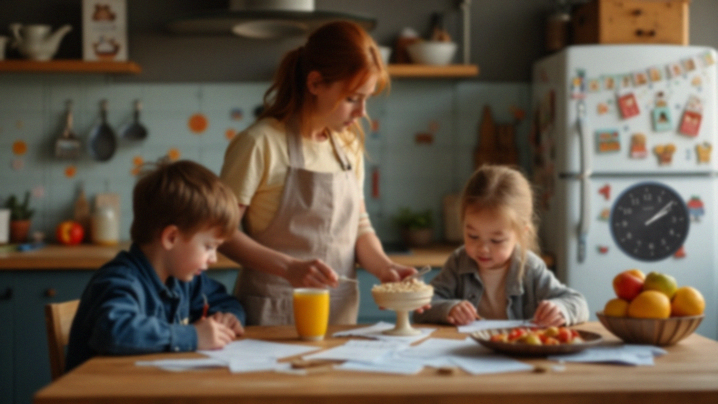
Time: h=2 m=9
